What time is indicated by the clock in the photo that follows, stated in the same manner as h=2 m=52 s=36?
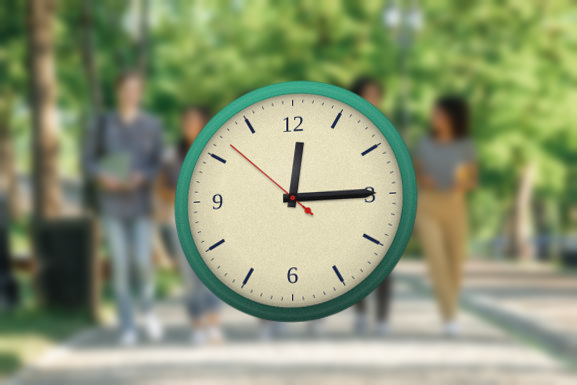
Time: h=12 m=14 s=52
